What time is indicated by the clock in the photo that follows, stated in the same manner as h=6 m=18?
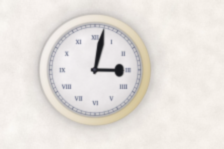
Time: h=3 m=2
